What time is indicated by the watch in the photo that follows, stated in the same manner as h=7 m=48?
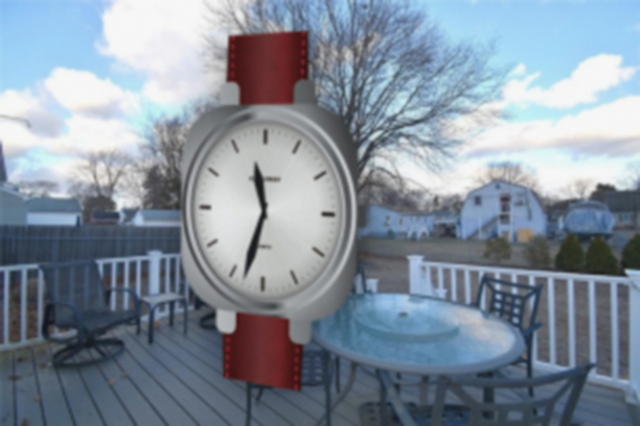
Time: h=11 m=33
